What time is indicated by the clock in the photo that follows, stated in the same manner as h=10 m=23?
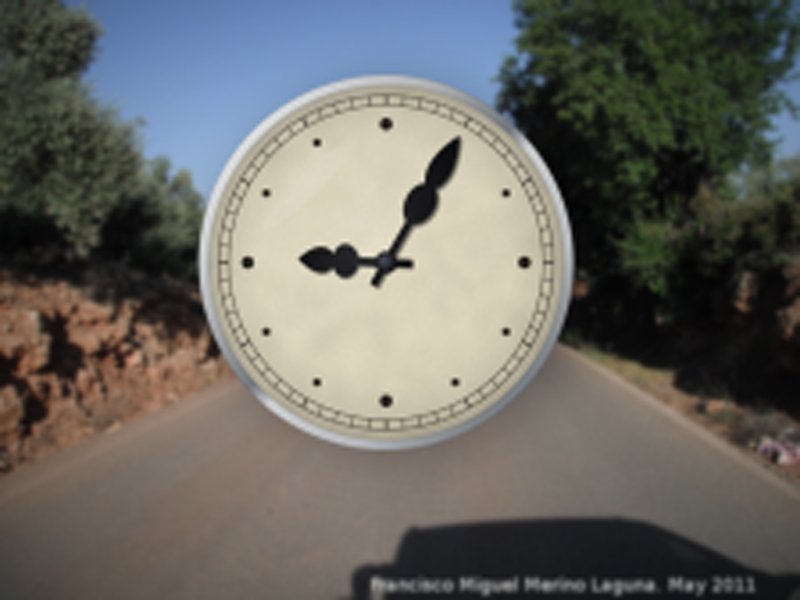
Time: h=9 m=5
